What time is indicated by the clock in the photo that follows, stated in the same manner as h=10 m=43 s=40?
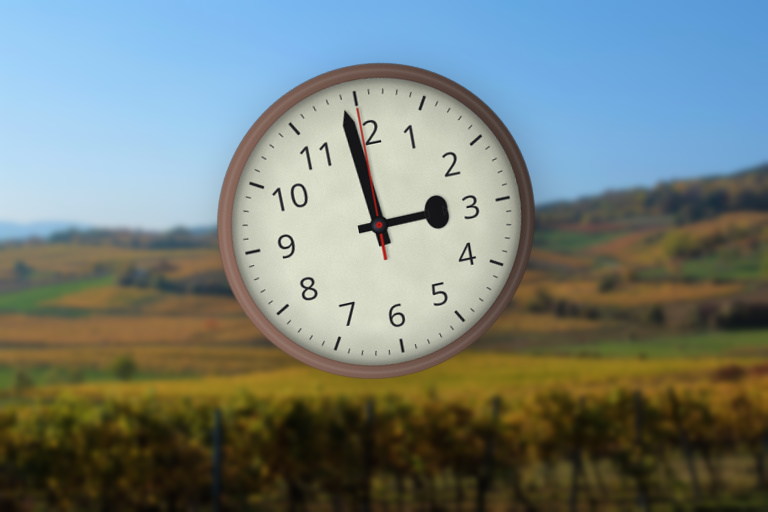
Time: h=2 m=59 s=0
